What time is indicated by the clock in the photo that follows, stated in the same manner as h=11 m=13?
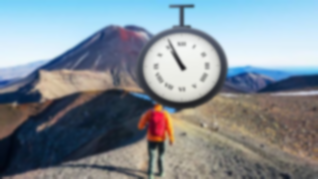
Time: h=10 m=56
